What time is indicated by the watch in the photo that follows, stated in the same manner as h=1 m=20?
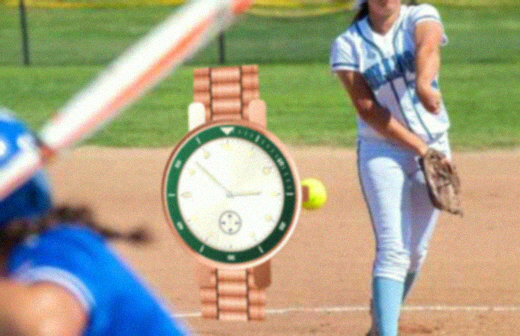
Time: h=2 m=52
